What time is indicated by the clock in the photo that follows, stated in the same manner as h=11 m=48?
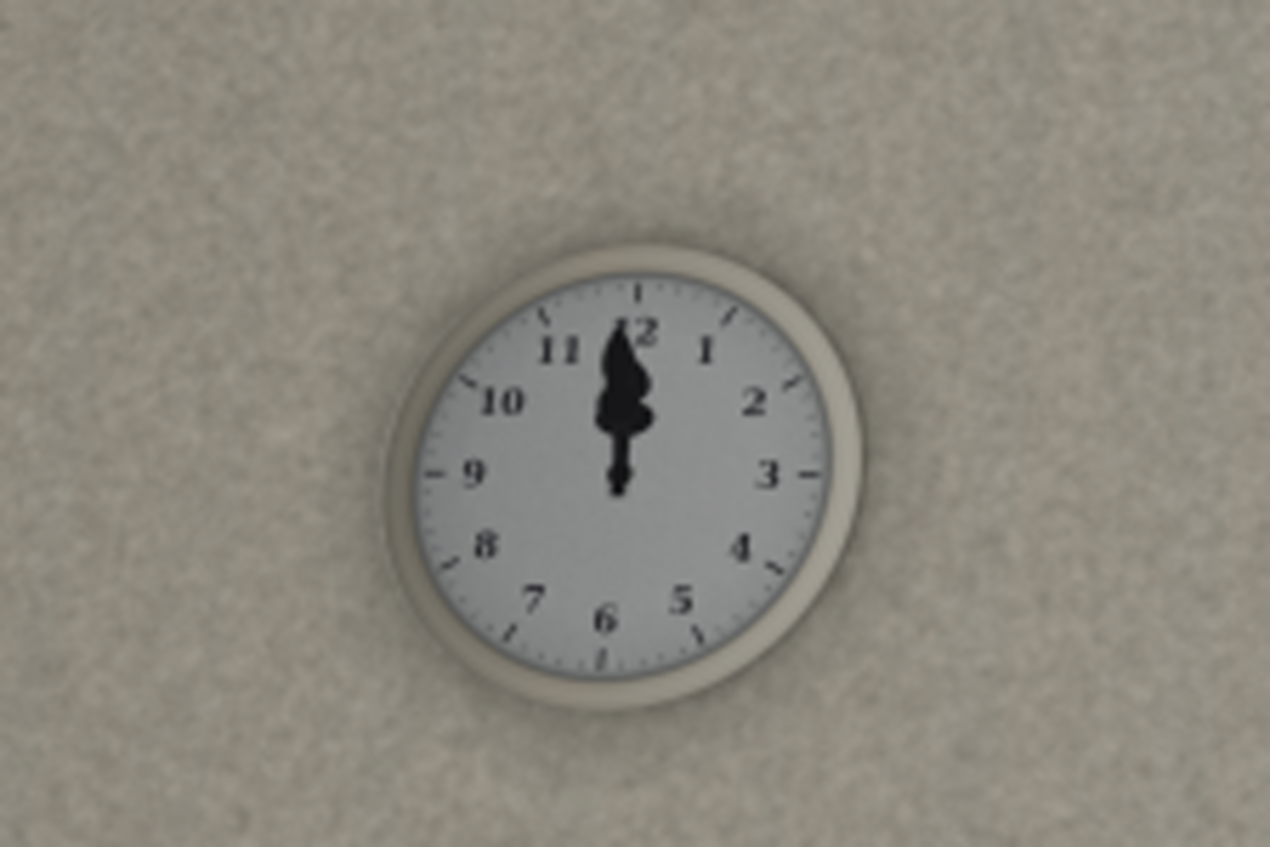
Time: h=11 m=59
